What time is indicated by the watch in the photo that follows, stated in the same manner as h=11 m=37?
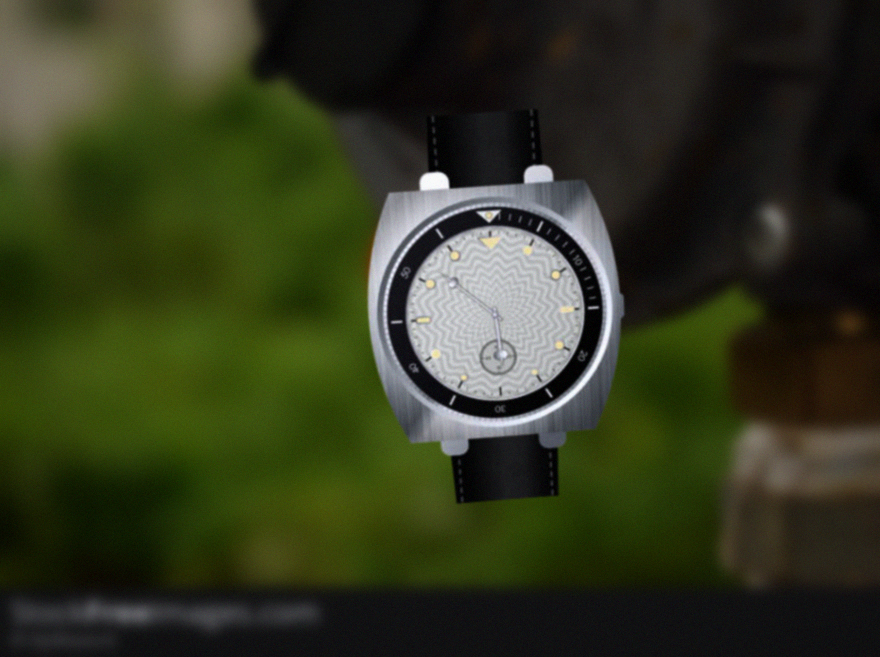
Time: h=5 m=52
